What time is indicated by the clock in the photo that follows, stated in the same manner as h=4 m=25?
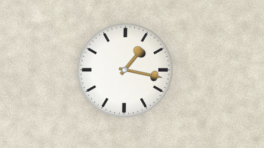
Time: h=1 m=17
